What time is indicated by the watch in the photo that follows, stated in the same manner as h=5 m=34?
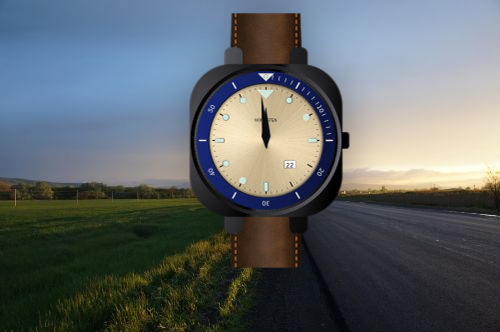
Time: h=11 m=59
